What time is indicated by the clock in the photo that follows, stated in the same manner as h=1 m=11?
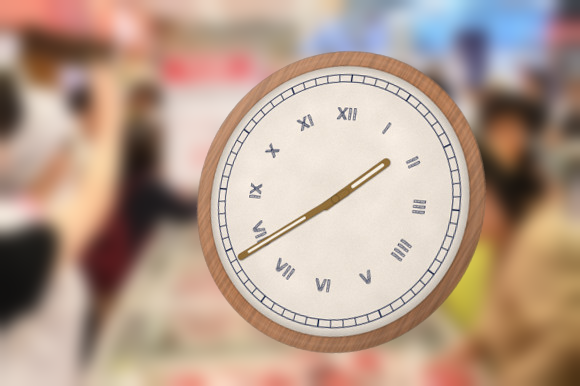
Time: h=1 m=39
